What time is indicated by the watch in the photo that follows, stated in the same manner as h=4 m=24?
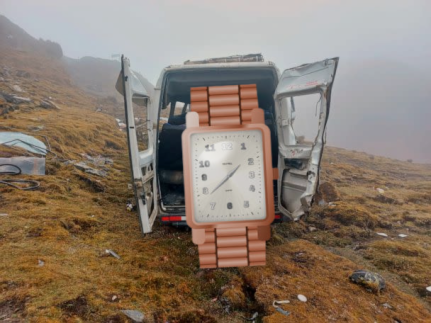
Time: h=1 m=38
